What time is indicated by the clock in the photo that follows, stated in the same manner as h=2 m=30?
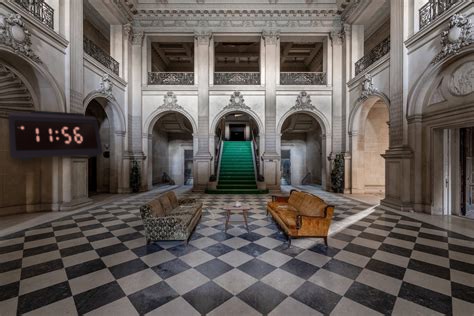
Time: h=11 m=56
